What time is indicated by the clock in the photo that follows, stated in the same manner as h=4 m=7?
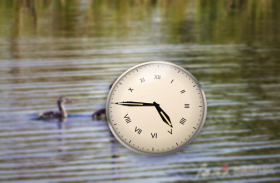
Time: h=4 m=45
